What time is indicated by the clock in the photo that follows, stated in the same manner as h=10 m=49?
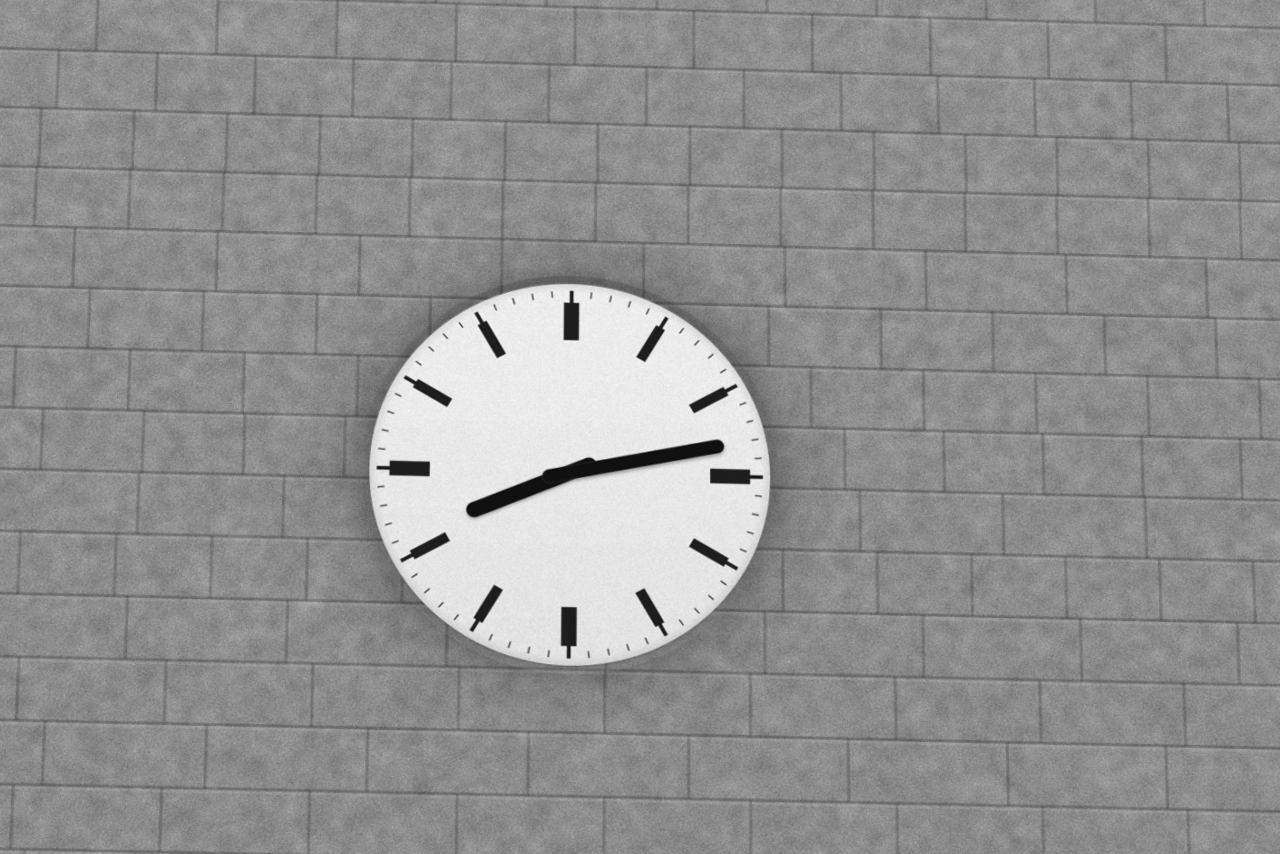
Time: h=8 m=13
